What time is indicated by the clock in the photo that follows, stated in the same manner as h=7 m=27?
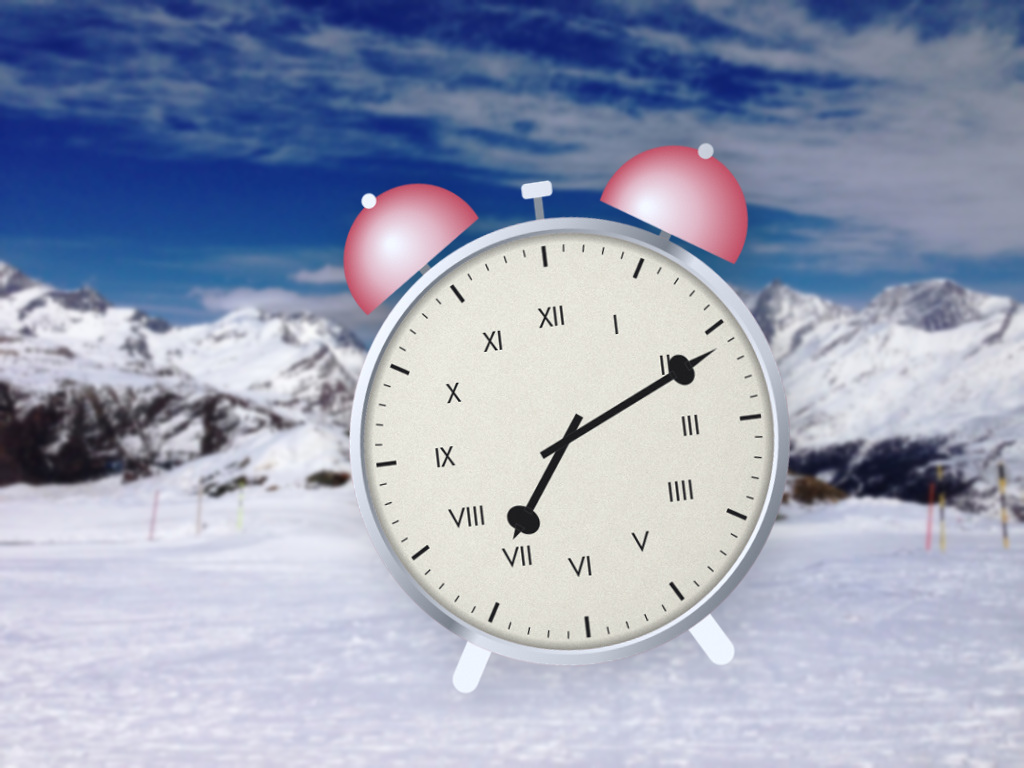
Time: h=7 m=11
